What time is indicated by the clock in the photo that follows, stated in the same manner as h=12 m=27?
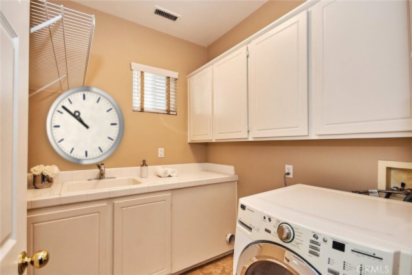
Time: h=10 m=52
